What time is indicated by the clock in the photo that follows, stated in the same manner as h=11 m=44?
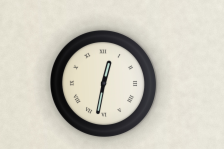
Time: h=12 m=32
